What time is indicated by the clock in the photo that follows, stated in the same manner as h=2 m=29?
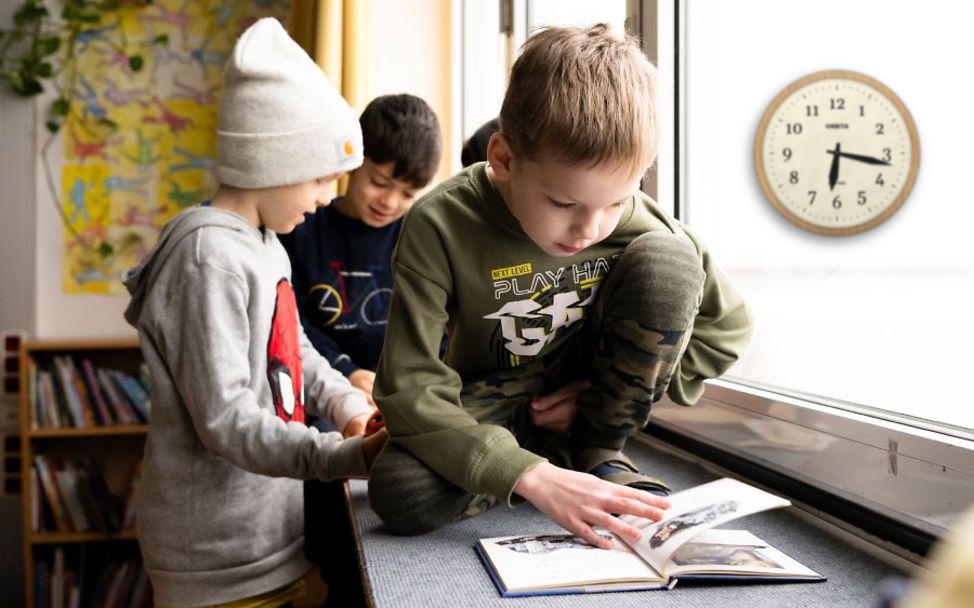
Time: h=6 m=17
